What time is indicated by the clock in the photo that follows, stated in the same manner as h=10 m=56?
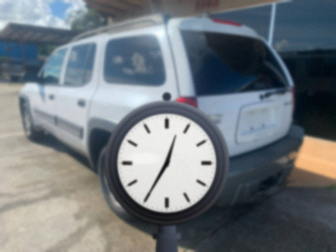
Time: h=12 m=35
